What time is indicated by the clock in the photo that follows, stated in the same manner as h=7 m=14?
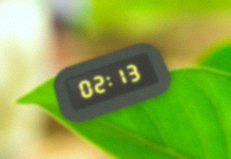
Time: h=2 m=13
